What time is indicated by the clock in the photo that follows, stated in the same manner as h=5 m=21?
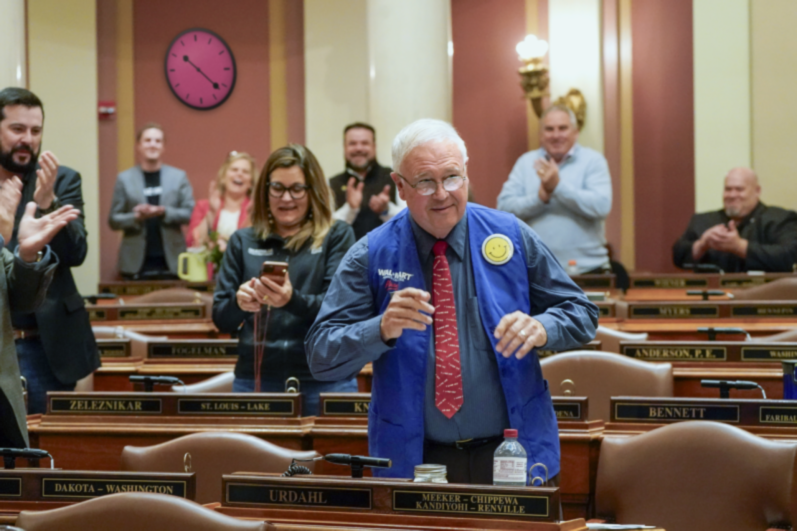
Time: h=10 m=22
